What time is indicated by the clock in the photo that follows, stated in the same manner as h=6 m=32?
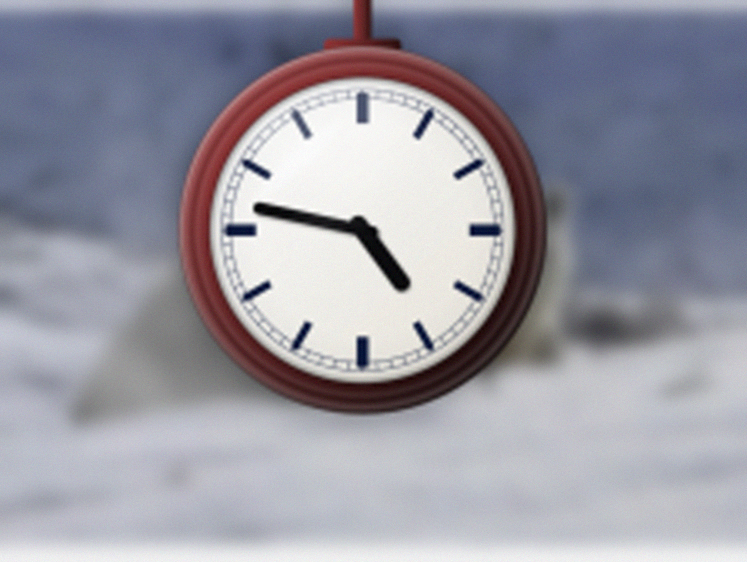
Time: h=4 m=47
